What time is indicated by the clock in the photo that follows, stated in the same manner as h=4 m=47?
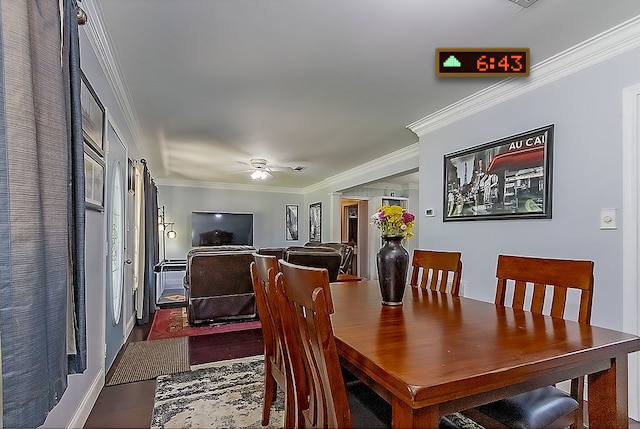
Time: h=6 m=43
